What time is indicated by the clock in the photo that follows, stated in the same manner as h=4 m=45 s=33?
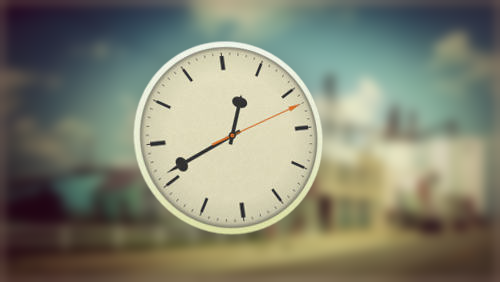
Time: h=12 m=41 s=12
